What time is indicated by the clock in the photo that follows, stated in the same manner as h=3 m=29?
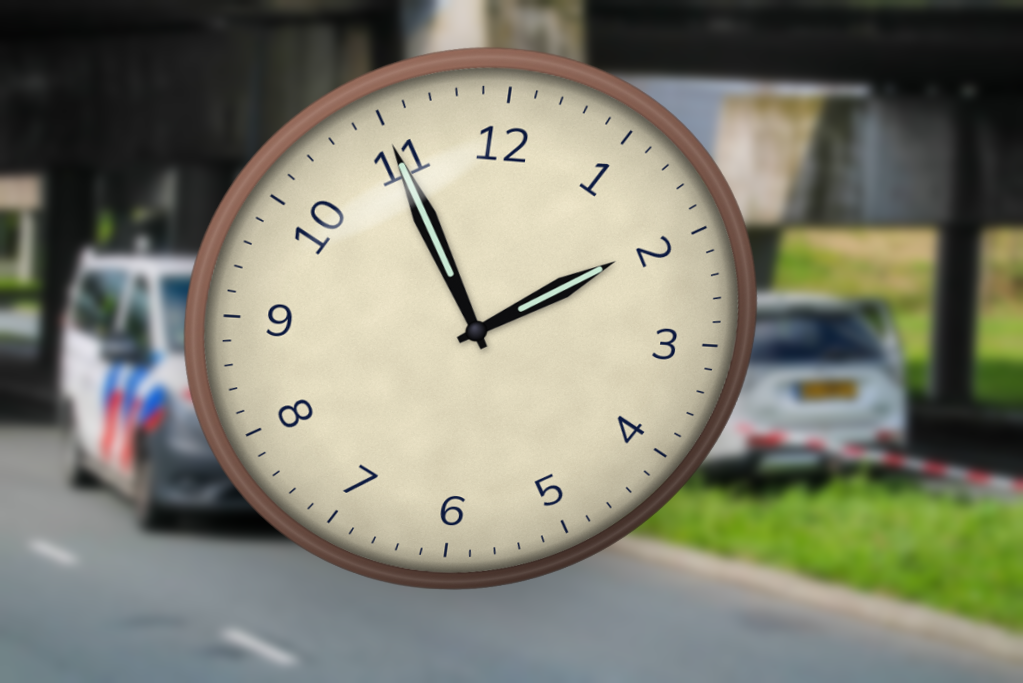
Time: h=1 m=55
